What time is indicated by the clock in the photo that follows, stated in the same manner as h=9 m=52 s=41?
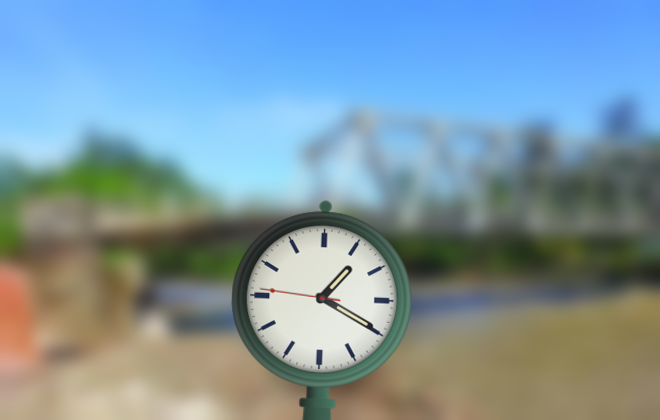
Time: h=1 m=19 s=46
